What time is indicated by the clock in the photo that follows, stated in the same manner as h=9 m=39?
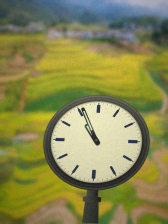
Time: h=10 m=56
